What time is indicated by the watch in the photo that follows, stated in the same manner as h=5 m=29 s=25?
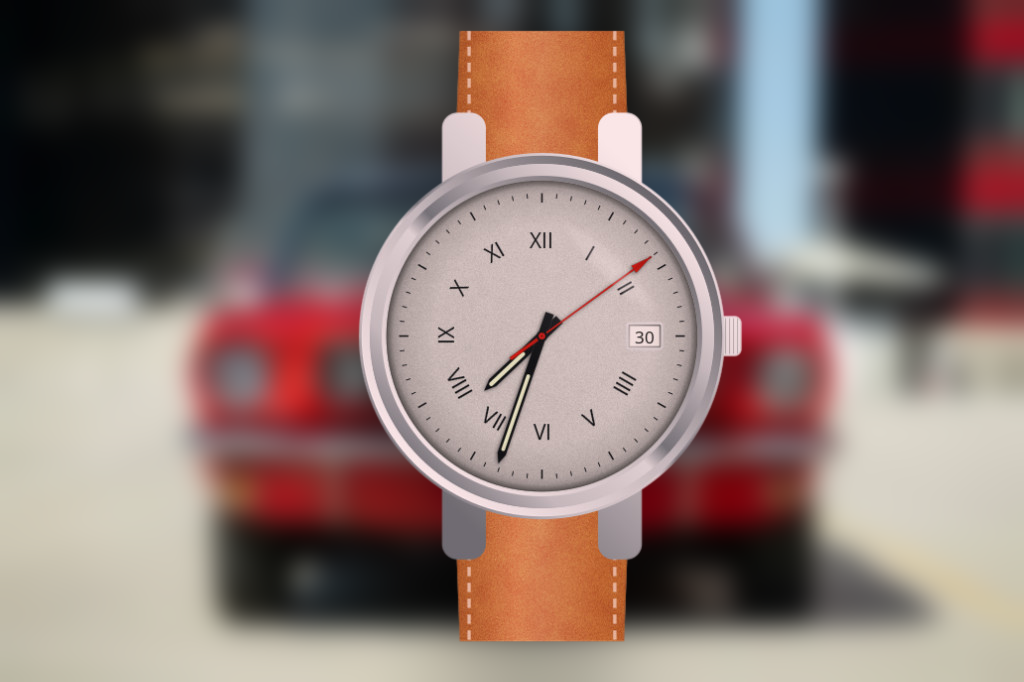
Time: h=7 m=33 s=9
